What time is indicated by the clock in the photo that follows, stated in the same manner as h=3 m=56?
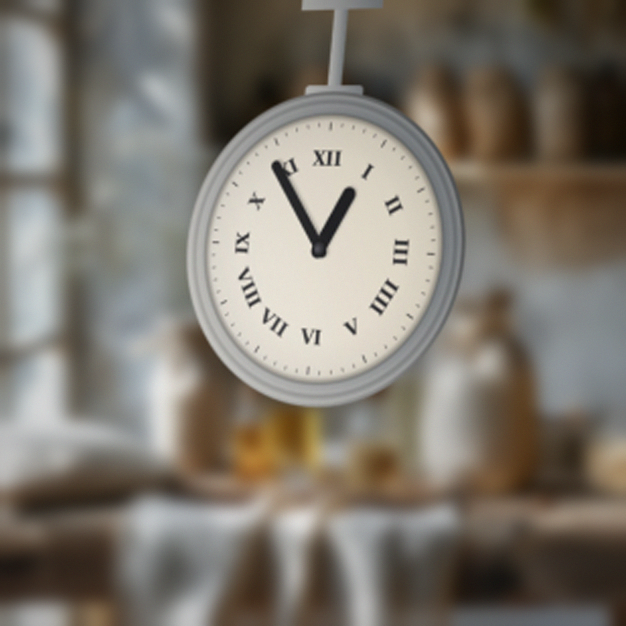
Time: h=12 m=54
